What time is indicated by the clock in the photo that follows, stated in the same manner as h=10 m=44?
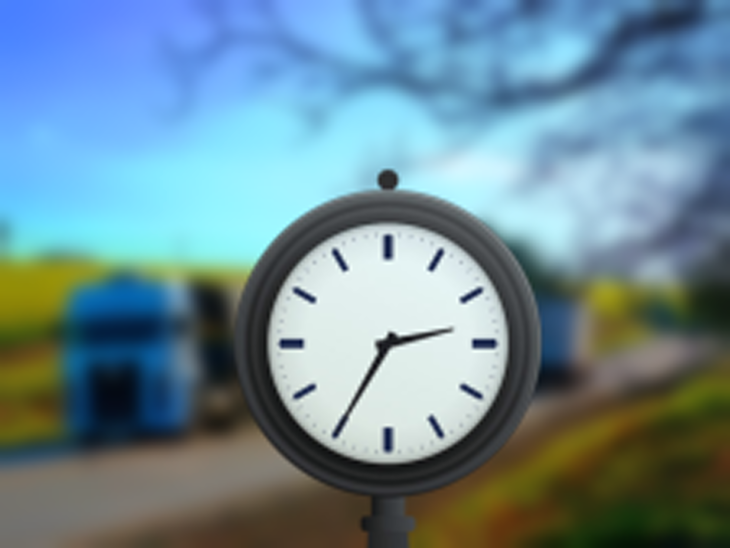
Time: h=2 m=35
